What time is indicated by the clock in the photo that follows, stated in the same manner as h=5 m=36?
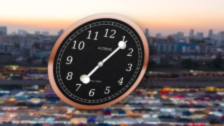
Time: h=7 m=6
